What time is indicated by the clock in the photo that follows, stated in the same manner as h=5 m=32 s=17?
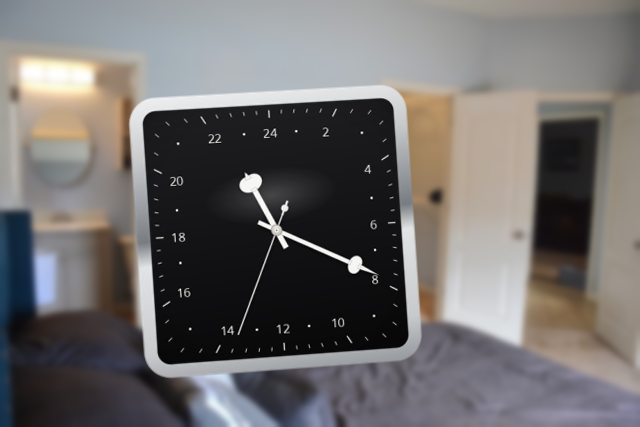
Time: h=22 m=19 s=34
